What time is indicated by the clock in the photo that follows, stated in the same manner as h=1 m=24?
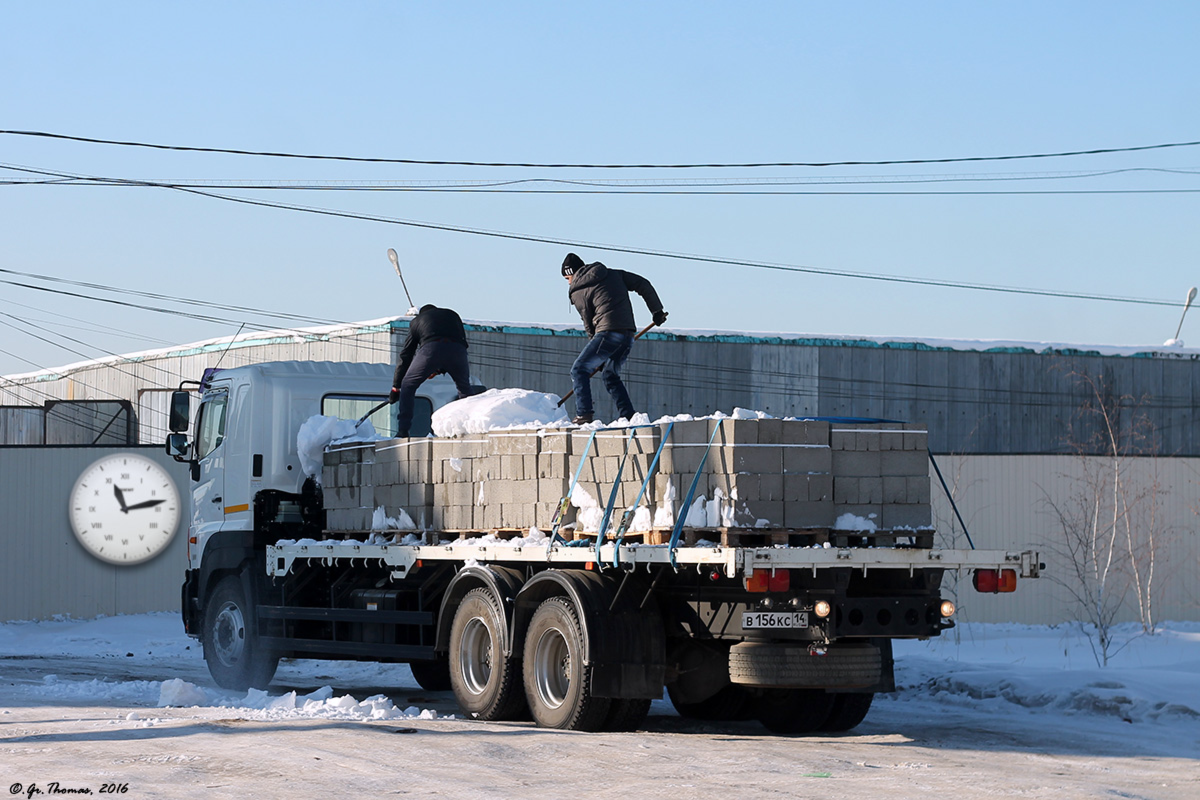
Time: h=11 m=13
